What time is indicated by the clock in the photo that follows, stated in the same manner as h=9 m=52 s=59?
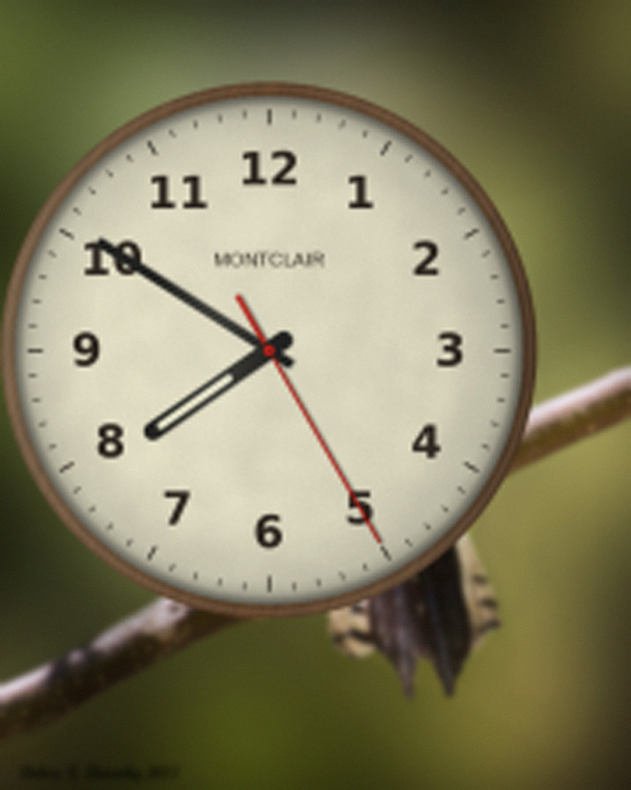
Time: h=7 m=50 s=25
